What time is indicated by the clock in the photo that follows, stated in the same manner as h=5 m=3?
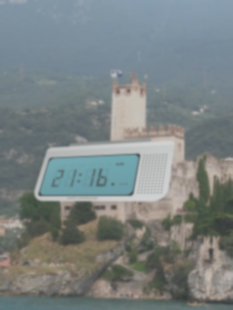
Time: h=21 m=16
